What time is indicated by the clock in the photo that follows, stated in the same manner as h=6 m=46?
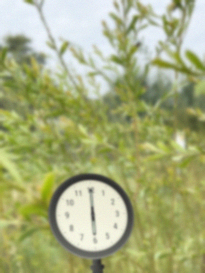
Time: h=6 m=0
